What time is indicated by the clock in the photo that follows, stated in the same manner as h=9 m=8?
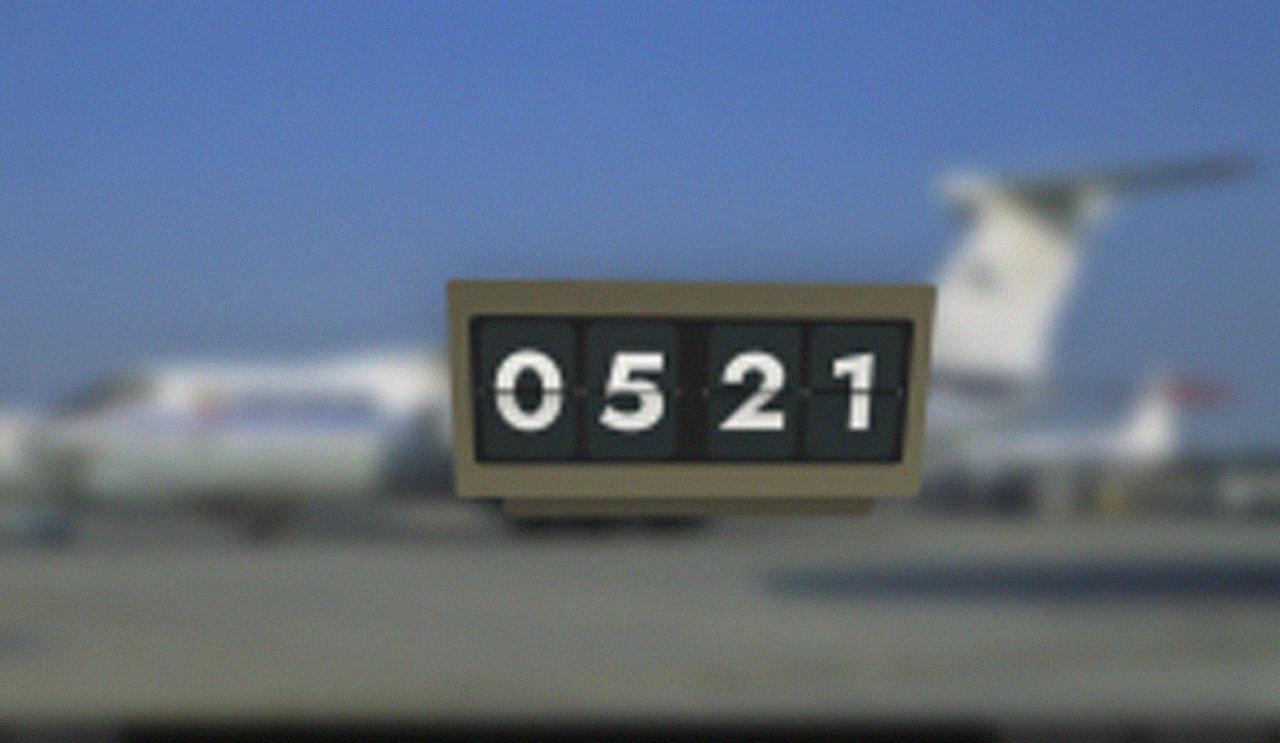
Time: h=5 m=21
